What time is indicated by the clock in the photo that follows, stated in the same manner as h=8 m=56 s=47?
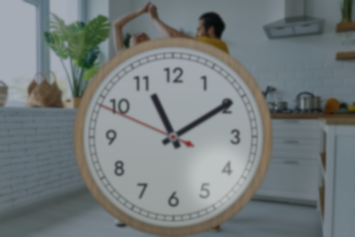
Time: h=11 m=9 s=49
